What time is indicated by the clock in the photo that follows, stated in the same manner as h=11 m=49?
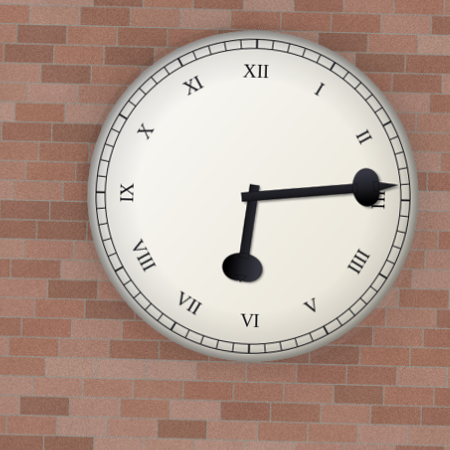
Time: h=6 m=14
